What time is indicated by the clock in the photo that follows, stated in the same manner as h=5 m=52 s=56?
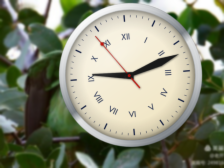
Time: h=9 m=11 s=54
